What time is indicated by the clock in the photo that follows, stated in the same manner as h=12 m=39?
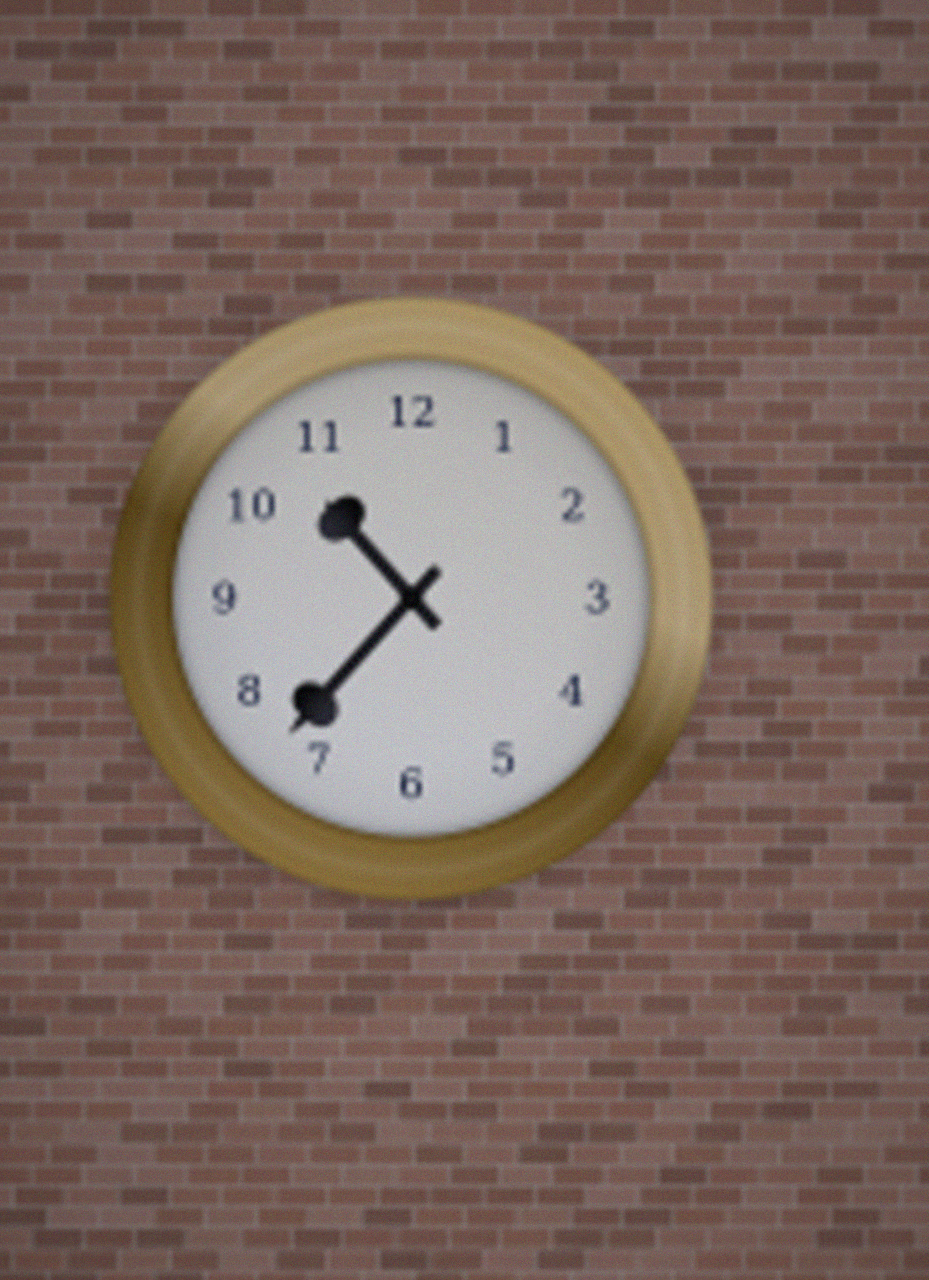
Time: h=10 m=37
